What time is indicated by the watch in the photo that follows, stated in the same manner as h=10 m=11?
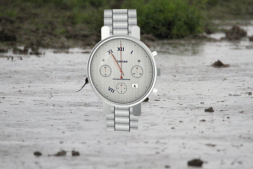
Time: h=10 m=55
